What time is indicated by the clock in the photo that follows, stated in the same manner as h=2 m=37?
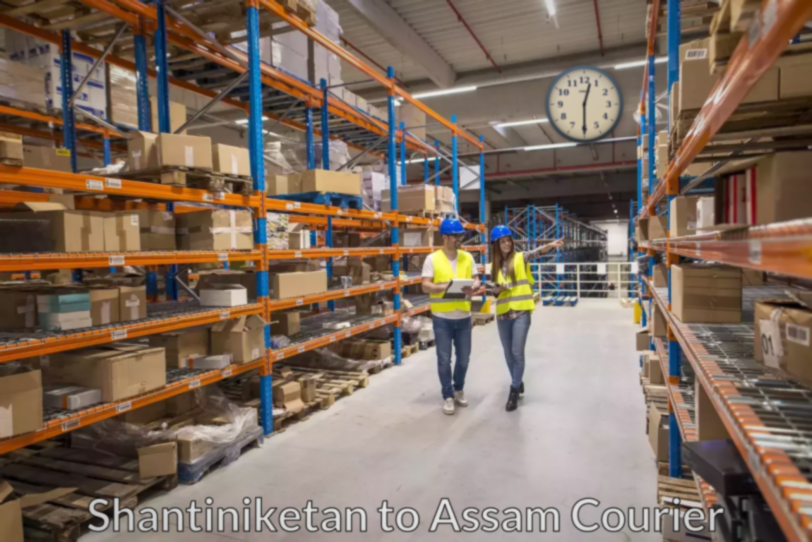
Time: h=12 m=30
